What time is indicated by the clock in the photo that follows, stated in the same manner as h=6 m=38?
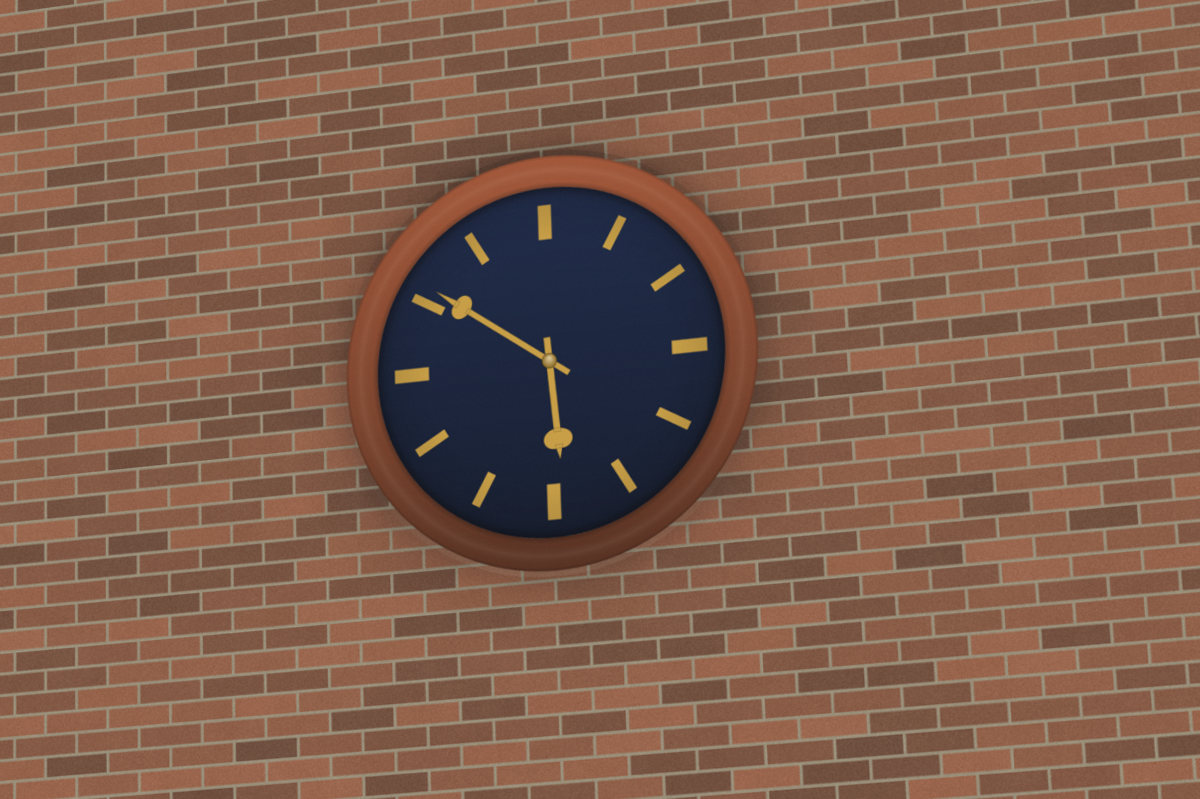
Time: h=5 m=51
